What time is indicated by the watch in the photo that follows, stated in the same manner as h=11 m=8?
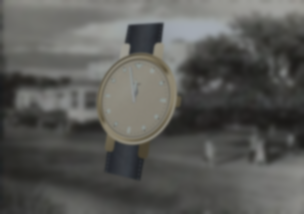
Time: h=11 m=57
